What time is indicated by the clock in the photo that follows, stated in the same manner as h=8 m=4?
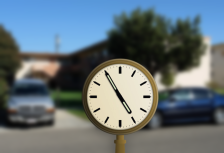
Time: h=4 m=55
